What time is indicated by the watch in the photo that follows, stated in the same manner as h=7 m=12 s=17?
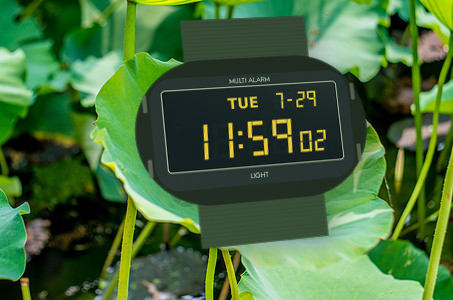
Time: h=11 m=59 s=2
